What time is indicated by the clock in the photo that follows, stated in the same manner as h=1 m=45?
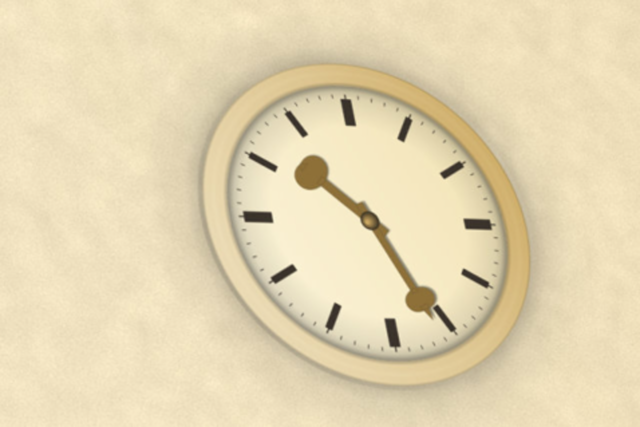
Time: h=10 m=26
